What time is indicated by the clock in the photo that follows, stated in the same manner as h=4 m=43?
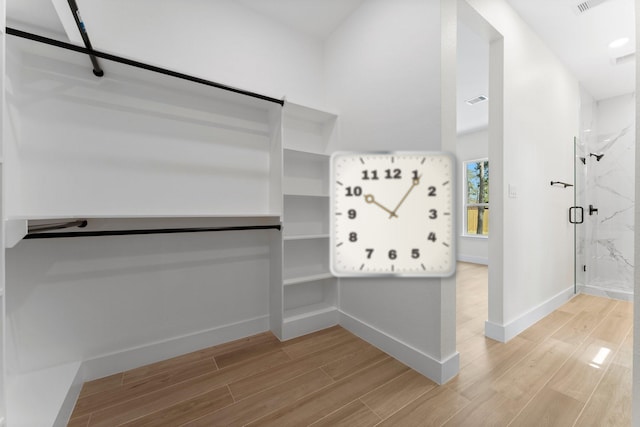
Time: h=10 m=6
